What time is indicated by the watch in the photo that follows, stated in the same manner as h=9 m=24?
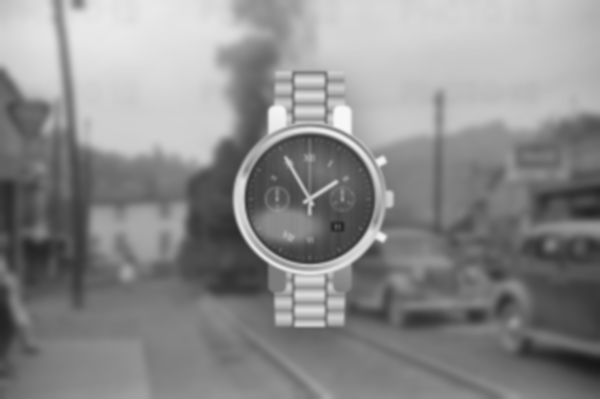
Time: h=1 m=55
